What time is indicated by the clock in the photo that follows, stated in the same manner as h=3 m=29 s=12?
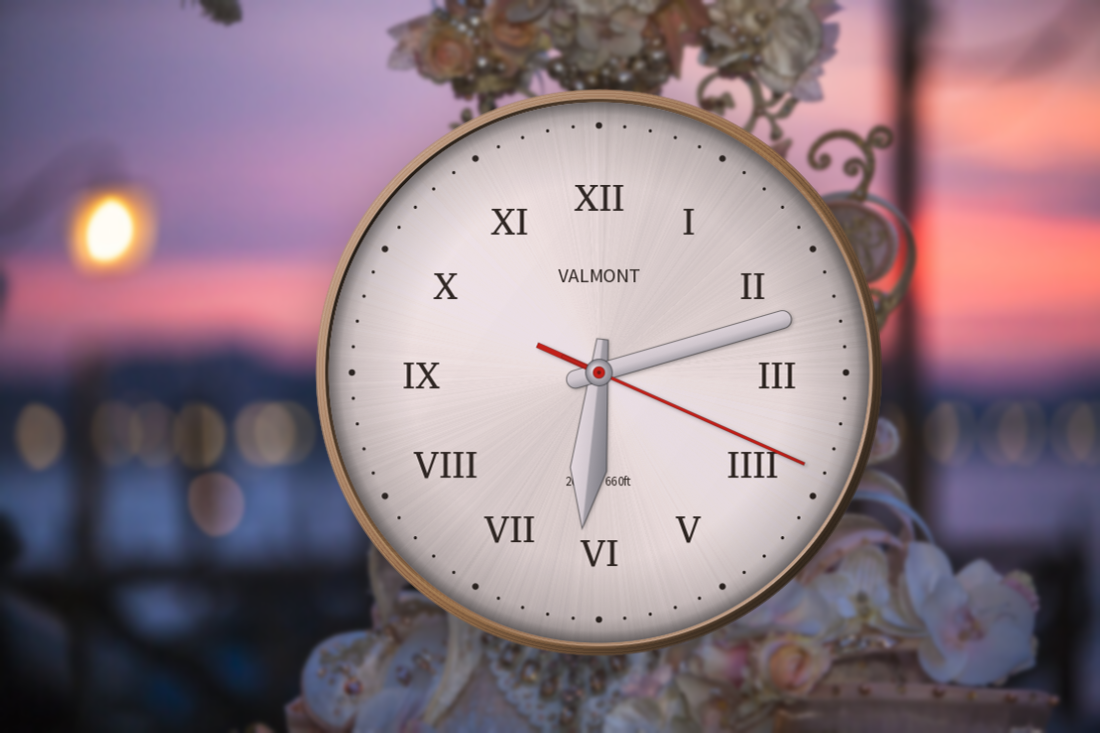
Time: h=6 m=12 s=19
